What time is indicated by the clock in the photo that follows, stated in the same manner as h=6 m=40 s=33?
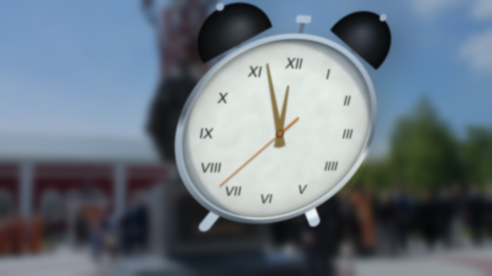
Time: h=11 m=56 s=37
